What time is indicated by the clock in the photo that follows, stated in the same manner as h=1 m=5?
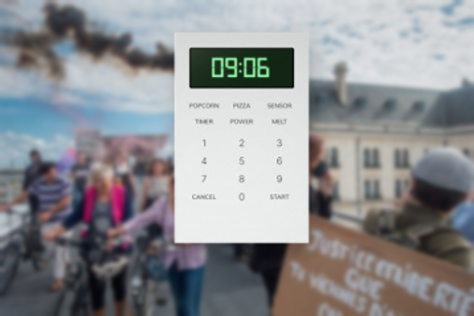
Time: h=9 m=6
